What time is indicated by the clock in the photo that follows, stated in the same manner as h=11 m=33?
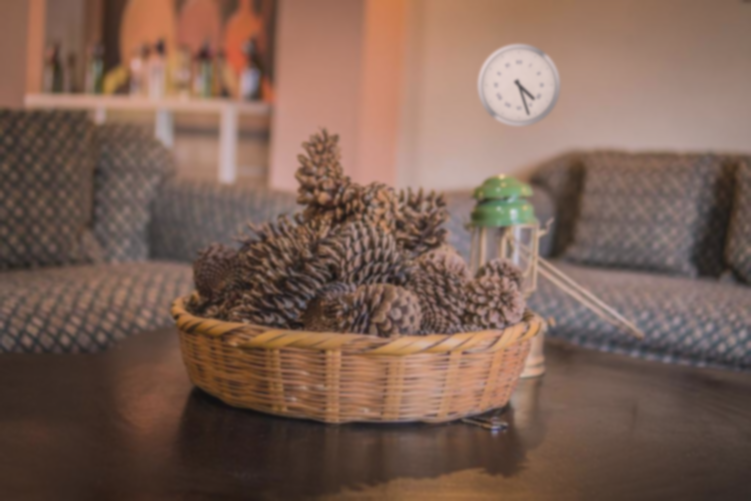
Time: h=4 m=27
